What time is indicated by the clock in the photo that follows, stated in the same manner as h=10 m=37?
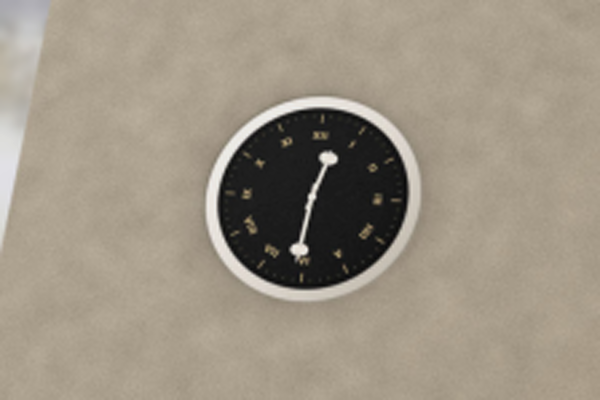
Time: h=12 m=31
